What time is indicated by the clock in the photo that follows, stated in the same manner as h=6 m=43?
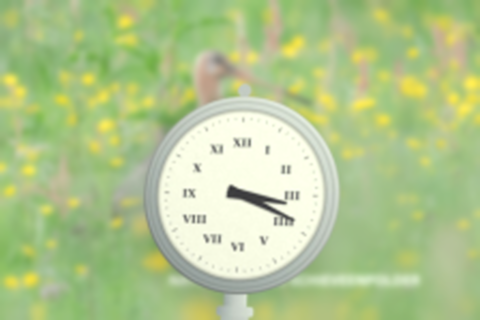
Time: h=3 m=19
